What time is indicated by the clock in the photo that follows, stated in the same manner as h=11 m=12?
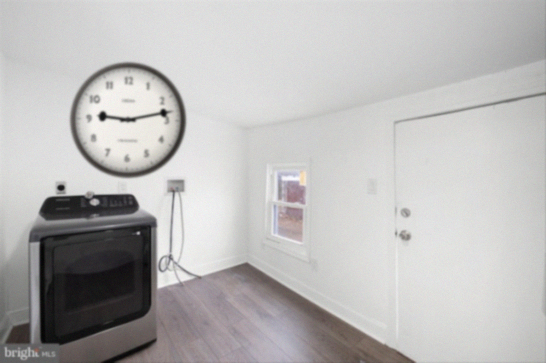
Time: h=9 m=13
